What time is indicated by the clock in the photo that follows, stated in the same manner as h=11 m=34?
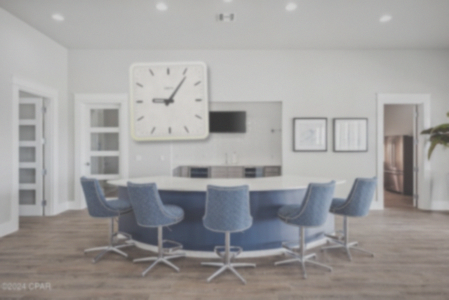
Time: h=9 m=6
